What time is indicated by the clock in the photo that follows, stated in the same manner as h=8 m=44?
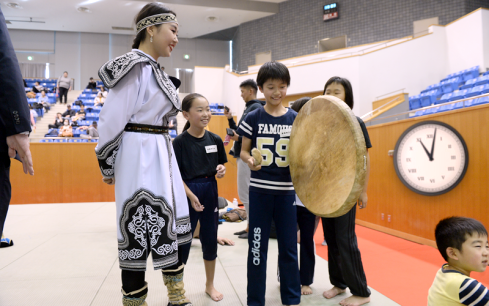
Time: h=11 m=2
